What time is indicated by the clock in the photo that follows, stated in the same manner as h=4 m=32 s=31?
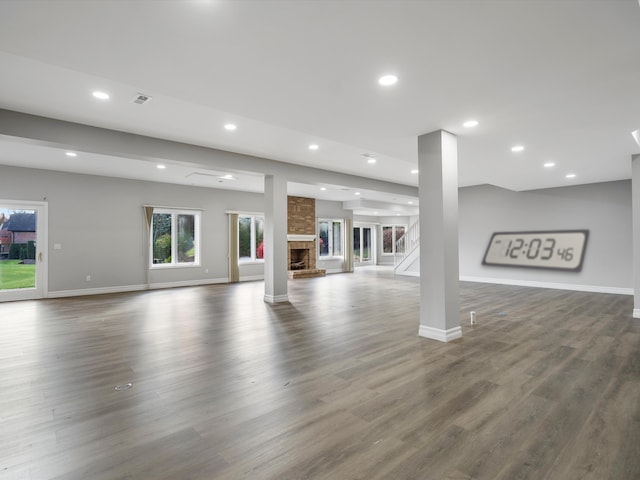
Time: h=12 m=3 s=46
